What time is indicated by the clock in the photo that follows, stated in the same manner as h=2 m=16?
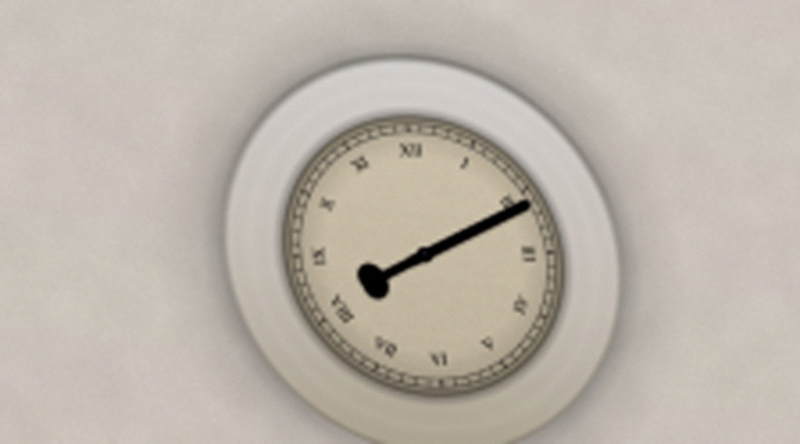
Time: h=8 m=11
